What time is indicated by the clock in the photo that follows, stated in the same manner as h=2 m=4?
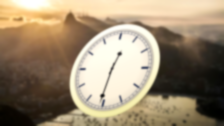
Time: h=12 m=31
